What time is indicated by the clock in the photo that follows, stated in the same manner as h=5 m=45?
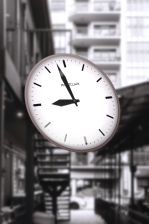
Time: h=8 m=58
